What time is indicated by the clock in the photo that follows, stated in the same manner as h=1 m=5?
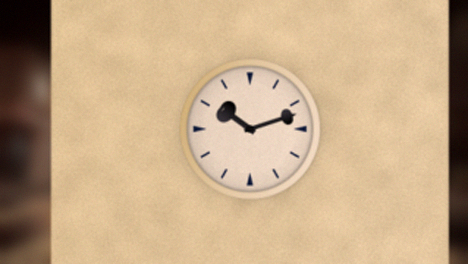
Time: h=10 m=12
